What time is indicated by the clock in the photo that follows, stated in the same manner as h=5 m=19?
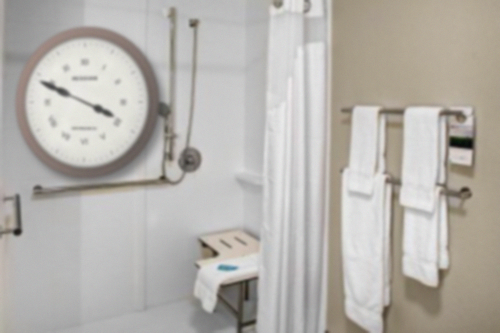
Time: h=3 m=49
